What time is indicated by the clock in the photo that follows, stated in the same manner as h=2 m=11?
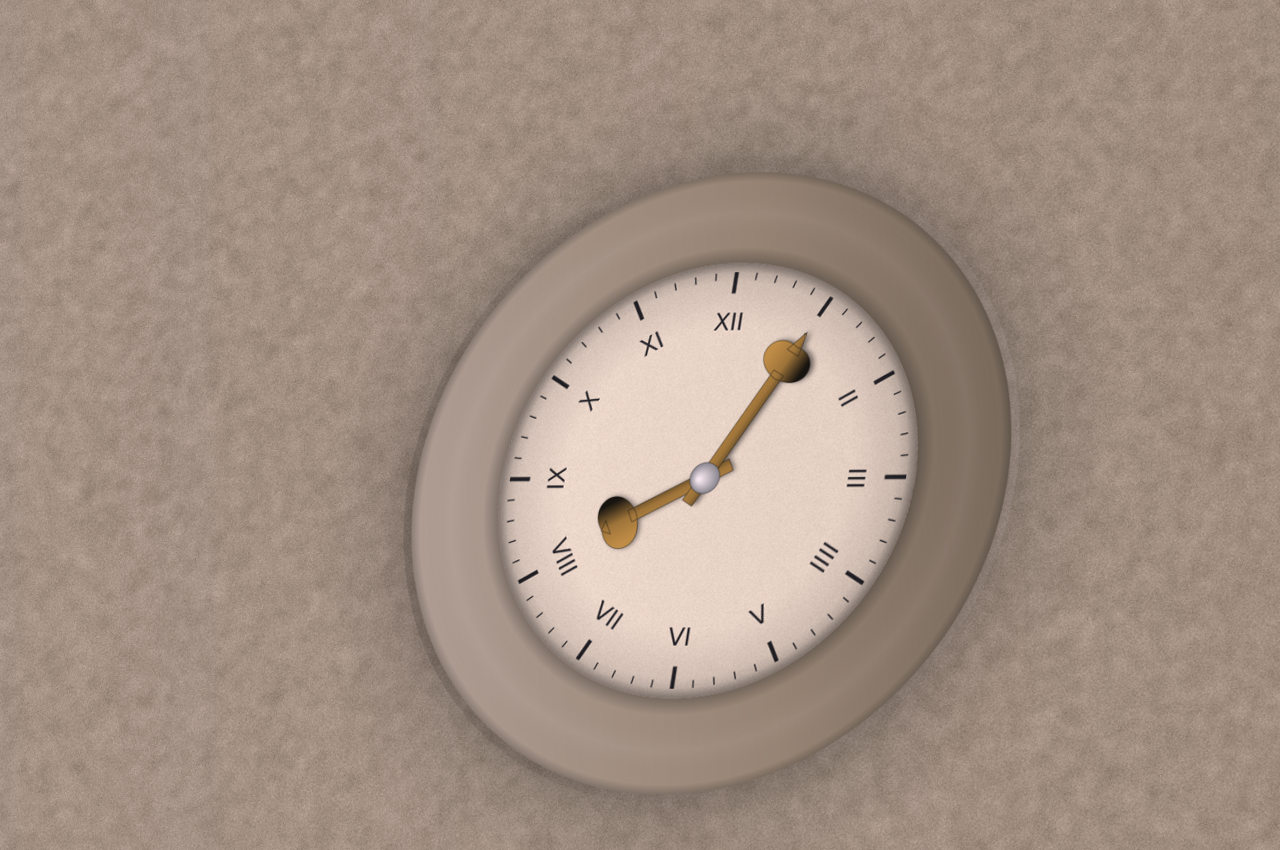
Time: h=8 m=5
